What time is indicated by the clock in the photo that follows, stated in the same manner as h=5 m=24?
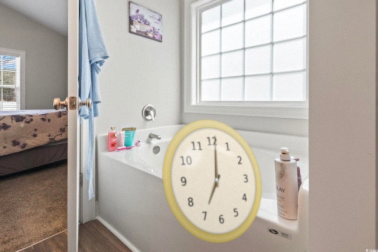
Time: h=7 m=1
